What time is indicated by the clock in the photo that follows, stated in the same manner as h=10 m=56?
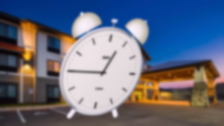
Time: h=12 m=45
